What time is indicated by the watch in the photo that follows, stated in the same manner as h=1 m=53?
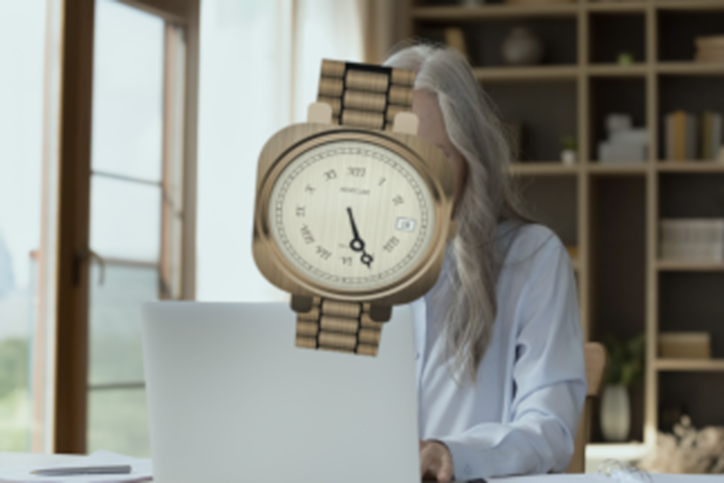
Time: h=5 m=26
